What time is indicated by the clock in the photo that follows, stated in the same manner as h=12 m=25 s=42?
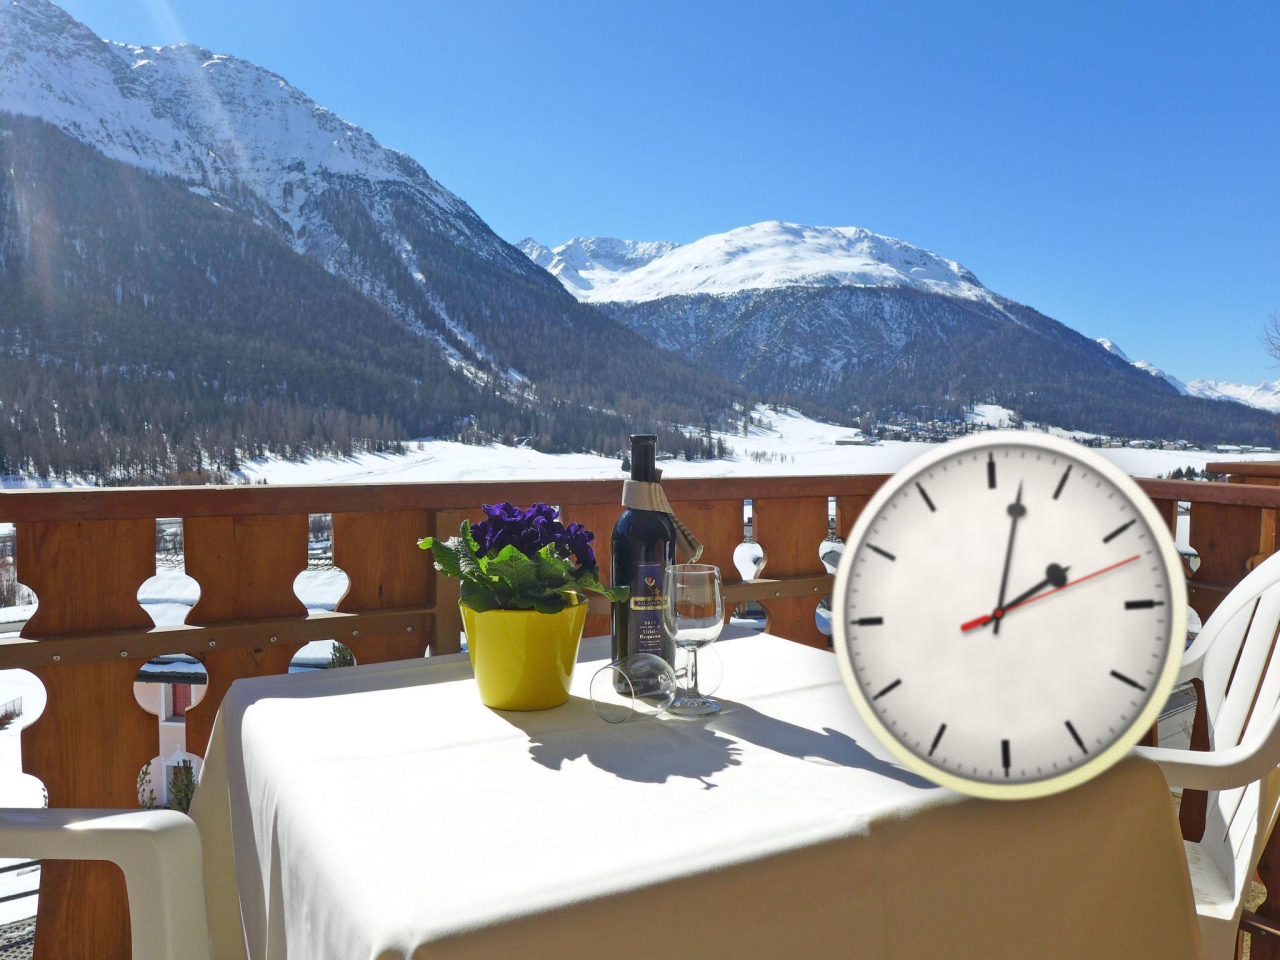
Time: h=2 m=2 s=12
